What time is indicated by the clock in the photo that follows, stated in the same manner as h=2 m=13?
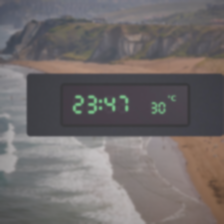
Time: h=23 m=47
